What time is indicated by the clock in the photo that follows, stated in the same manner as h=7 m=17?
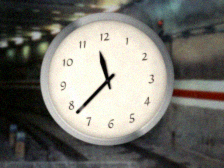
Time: h=11 m=38
